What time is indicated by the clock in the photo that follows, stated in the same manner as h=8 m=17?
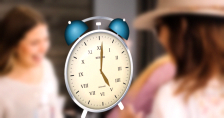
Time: h=5 m=1
